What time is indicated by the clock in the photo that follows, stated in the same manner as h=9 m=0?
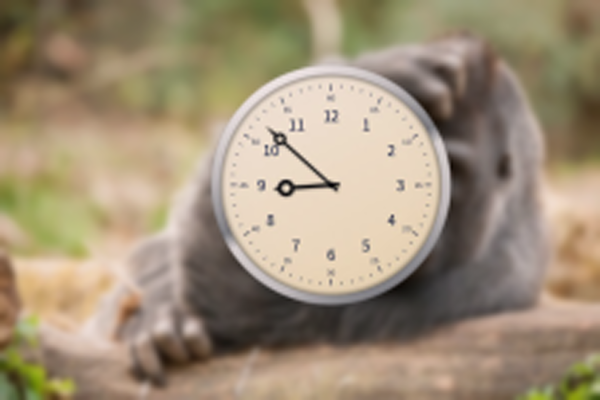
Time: h=8 m=52
